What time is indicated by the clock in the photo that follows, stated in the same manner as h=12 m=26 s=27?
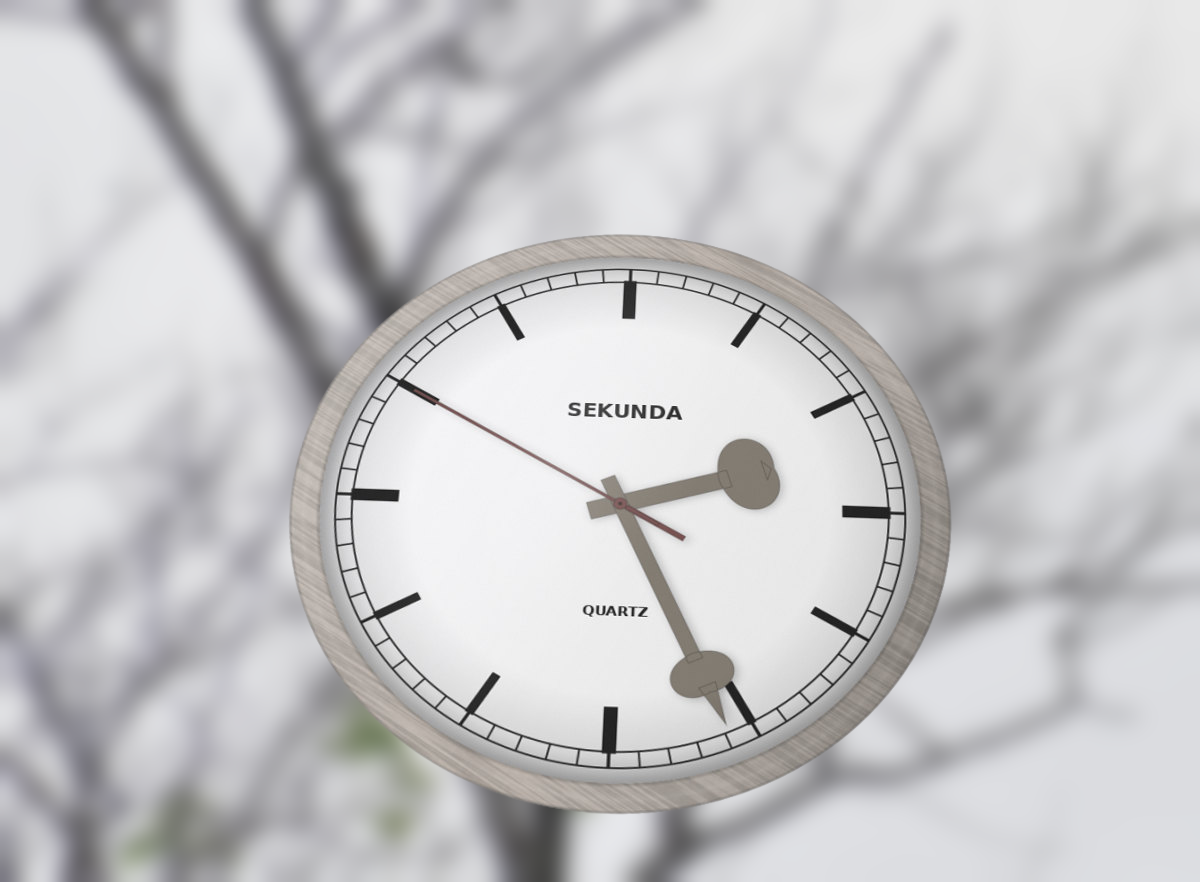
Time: h=2 m=25 s=50
